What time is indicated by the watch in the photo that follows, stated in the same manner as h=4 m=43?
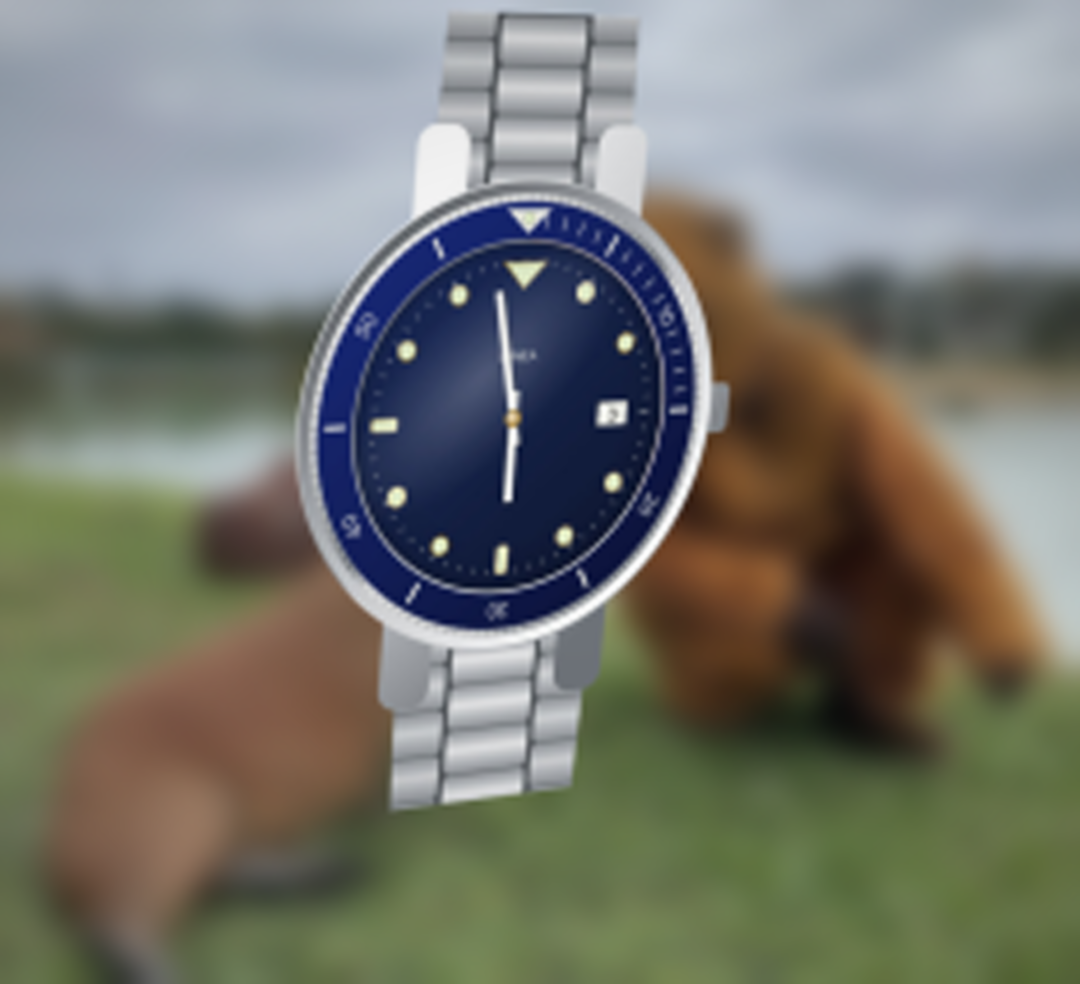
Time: h=5 m=58
